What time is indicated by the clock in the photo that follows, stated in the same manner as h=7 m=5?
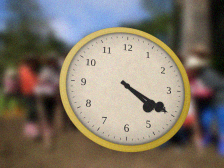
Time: h=4 m=20
